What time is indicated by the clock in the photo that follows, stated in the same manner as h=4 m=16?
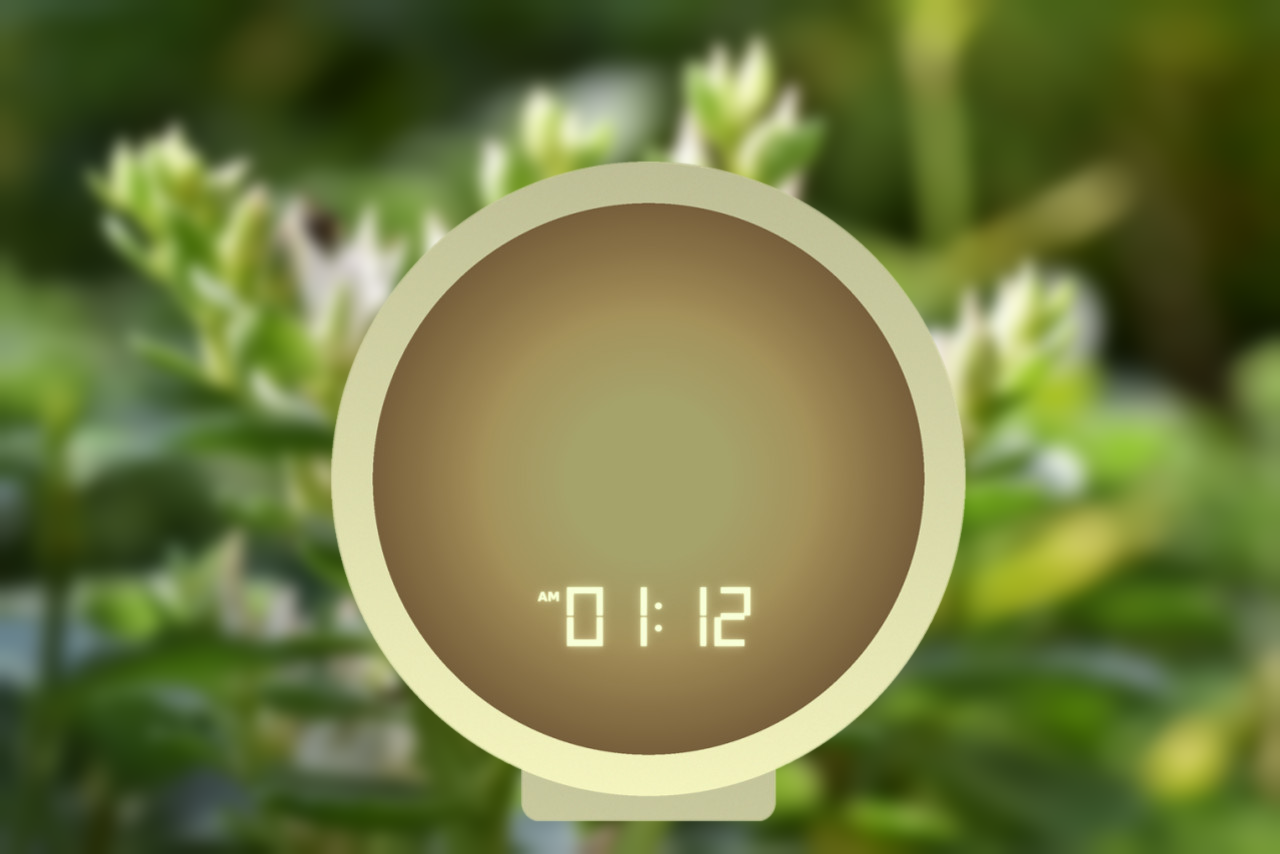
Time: h=1 m=12
